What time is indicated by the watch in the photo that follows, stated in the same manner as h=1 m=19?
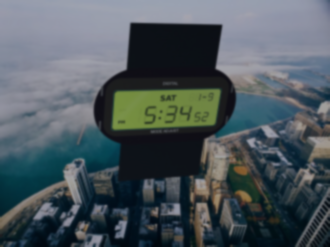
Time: h=5 m=34
